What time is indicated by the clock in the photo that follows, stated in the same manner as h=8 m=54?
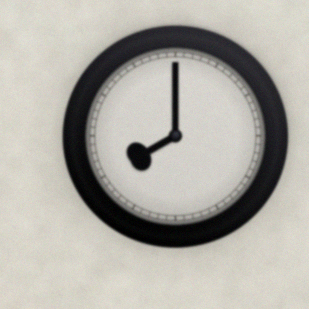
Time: h=8 m=0
